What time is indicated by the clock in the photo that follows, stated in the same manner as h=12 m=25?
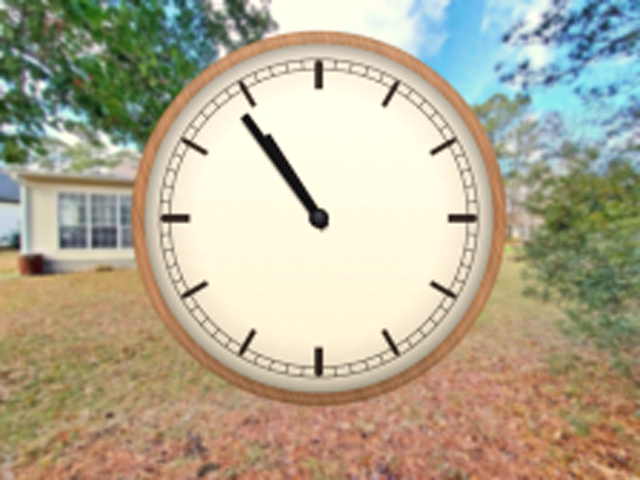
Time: h=10 m=54
